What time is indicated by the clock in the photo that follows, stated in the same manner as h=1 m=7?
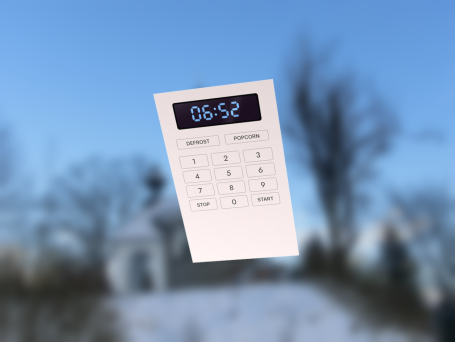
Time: h=6 m=52
